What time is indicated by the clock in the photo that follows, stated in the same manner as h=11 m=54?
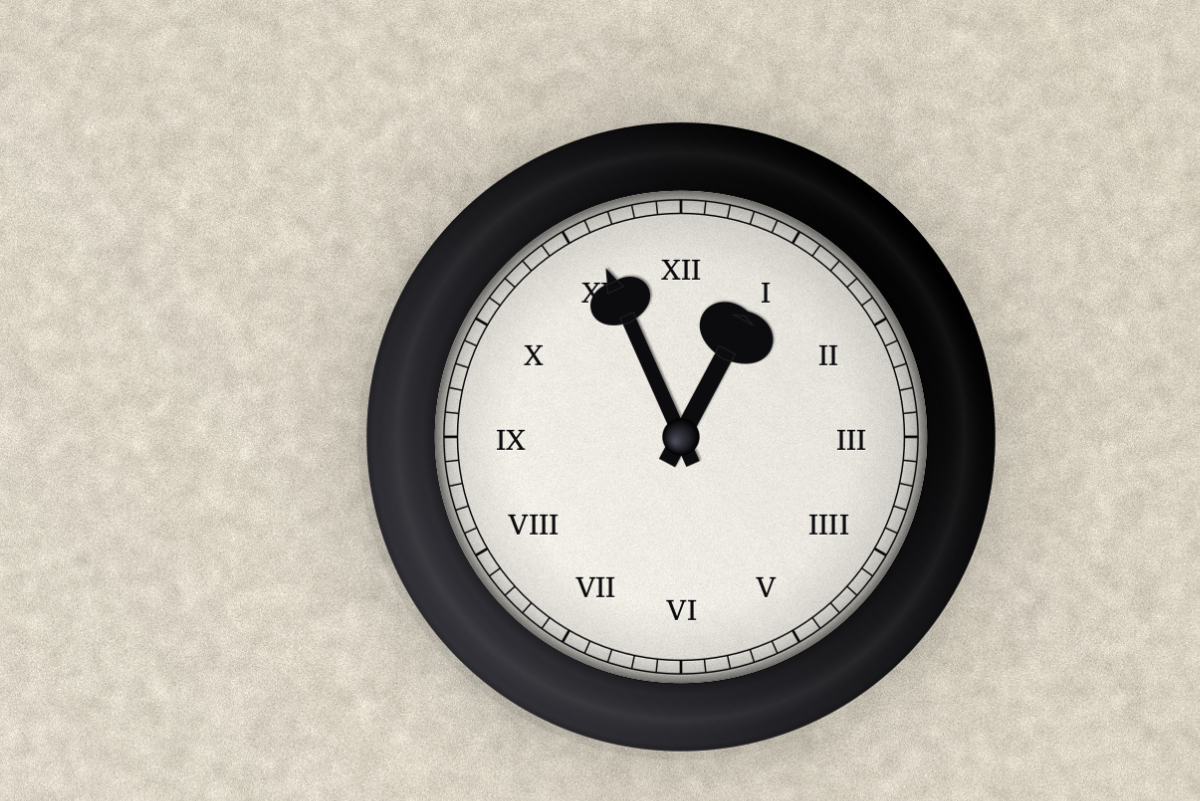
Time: h=12 m=56
